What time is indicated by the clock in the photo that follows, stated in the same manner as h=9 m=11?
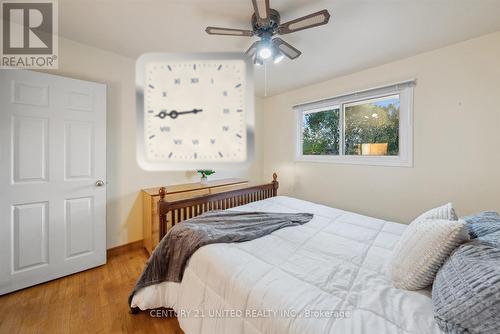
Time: h=8 m=44
